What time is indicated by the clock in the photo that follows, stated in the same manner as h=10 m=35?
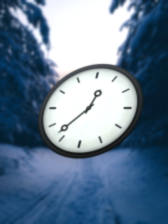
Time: h=12 m=37
